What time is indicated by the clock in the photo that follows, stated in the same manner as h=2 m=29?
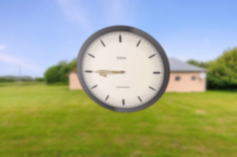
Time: h=8 m=45
